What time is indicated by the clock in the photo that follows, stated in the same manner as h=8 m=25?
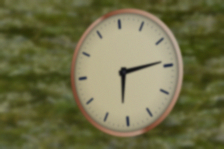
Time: h=6 m=14
